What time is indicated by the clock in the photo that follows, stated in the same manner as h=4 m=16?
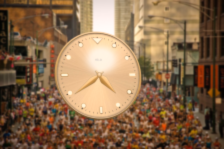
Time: h=4 m=39
